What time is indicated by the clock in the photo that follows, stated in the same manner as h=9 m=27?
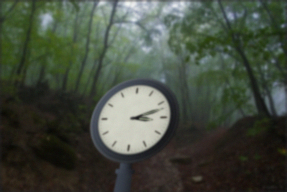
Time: h=3 m=12
